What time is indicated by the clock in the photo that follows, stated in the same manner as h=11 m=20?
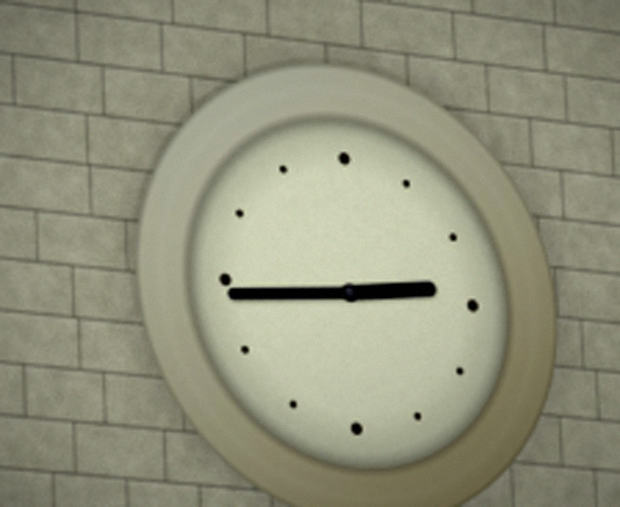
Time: h=2 m=44
